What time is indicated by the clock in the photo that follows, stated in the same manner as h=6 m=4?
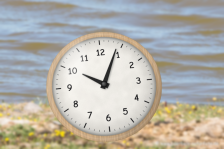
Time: h=10 m=4
